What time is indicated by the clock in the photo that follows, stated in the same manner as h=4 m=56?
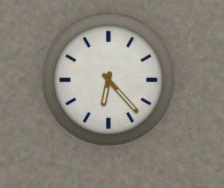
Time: h=6 m=23
